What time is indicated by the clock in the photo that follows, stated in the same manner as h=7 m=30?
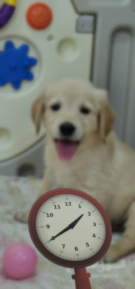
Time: h=1 m=40
